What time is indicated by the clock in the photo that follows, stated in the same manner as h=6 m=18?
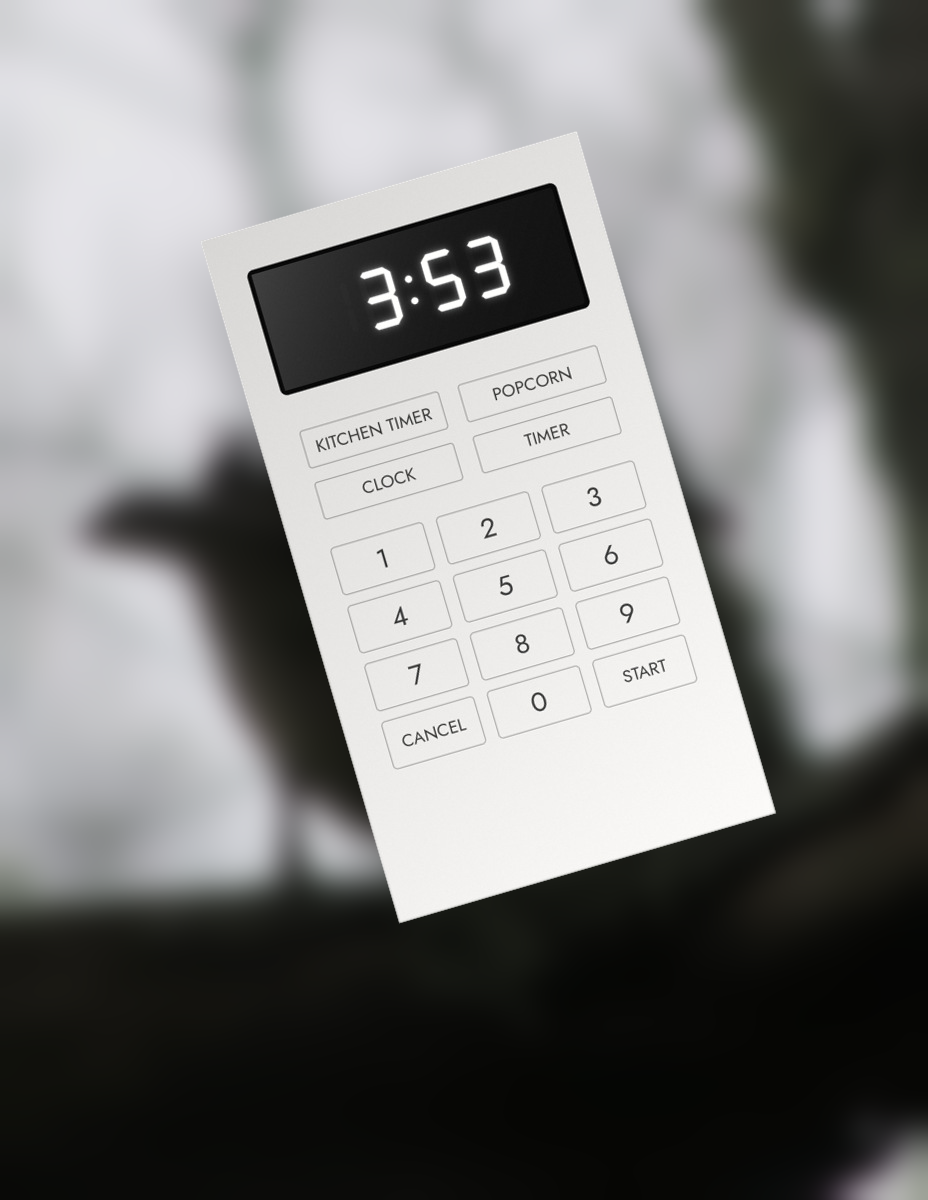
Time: h=3 m=53
